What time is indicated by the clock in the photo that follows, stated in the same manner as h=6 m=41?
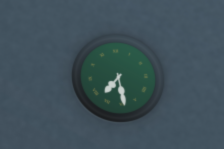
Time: h=7 m=29
